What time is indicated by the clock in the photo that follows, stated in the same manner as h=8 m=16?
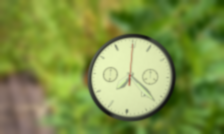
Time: h=7 m=22
